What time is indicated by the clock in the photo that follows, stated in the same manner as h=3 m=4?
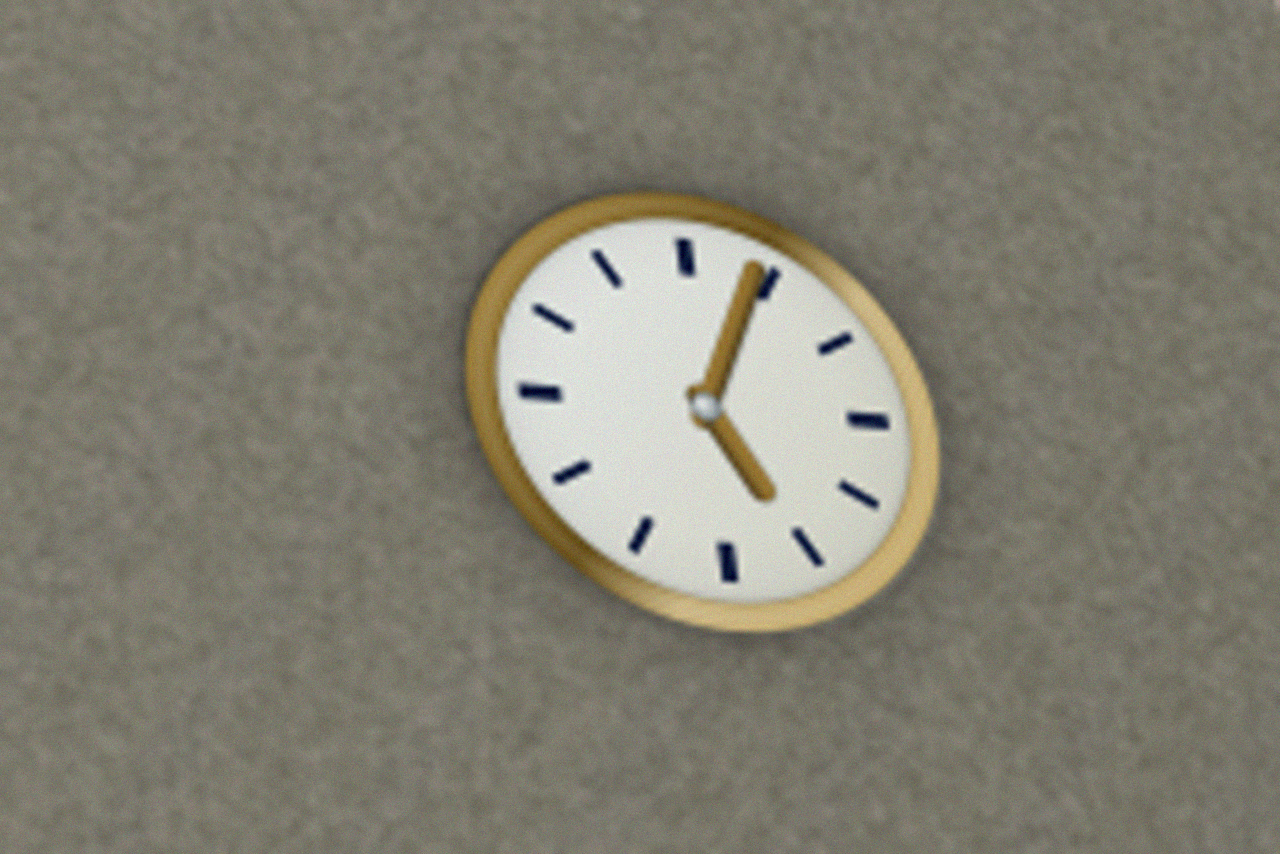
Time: h=5 m=4
